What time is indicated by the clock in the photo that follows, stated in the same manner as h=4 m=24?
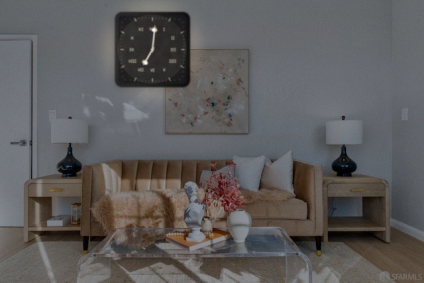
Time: h=7 m=1
